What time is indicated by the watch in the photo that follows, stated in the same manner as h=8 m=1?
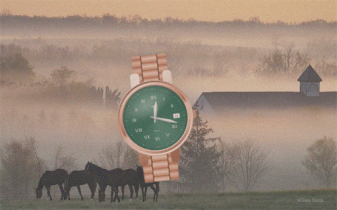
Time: h=12 m=18
